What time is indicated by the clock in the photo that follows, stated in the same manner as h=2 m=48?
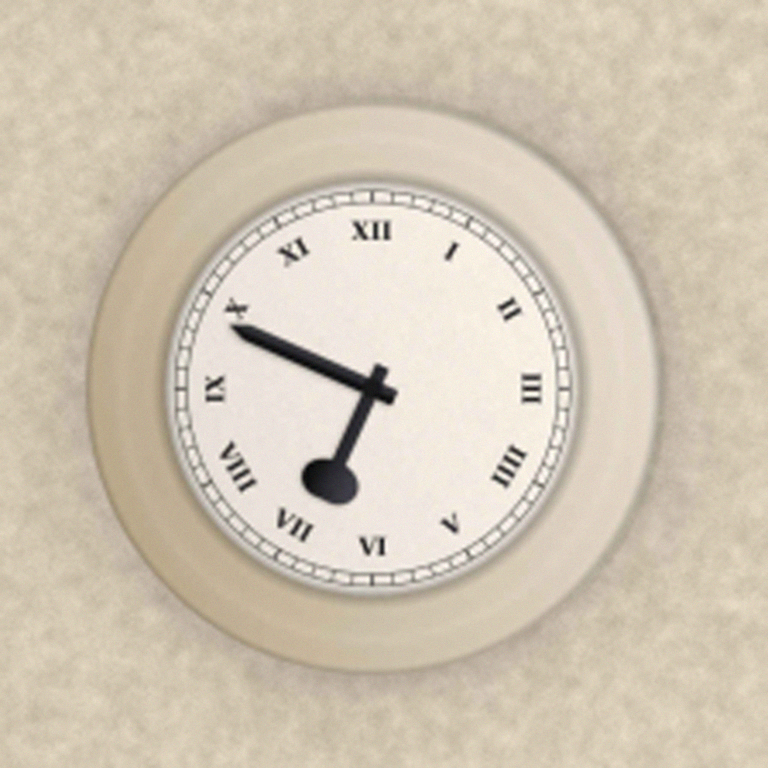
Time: h=6 m=49
